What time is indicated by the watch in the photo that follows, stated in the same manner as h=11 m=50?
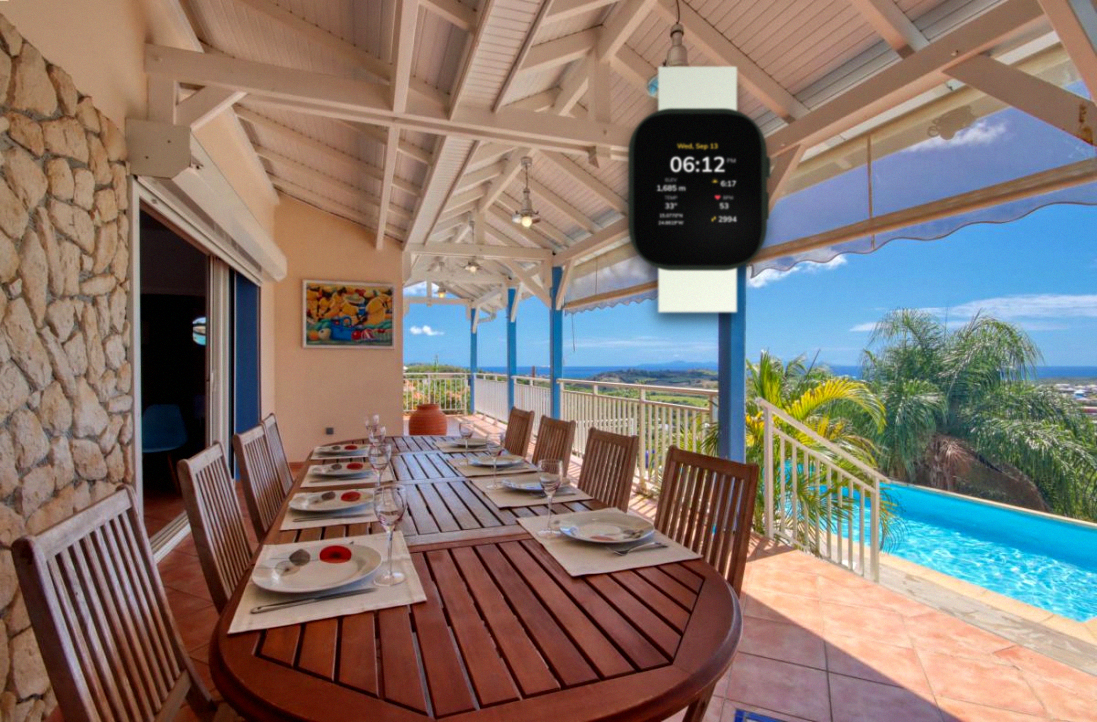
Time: h=6 m=12
